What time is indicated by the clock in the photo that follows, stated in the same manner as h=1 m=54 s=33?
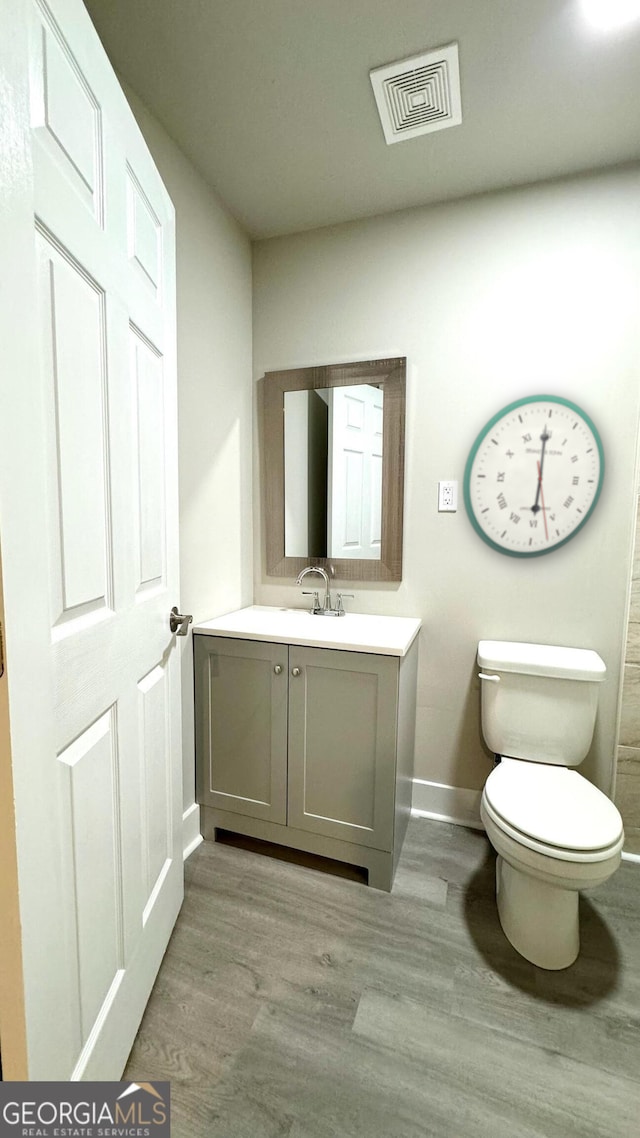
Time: h=5 m=59 s=27
